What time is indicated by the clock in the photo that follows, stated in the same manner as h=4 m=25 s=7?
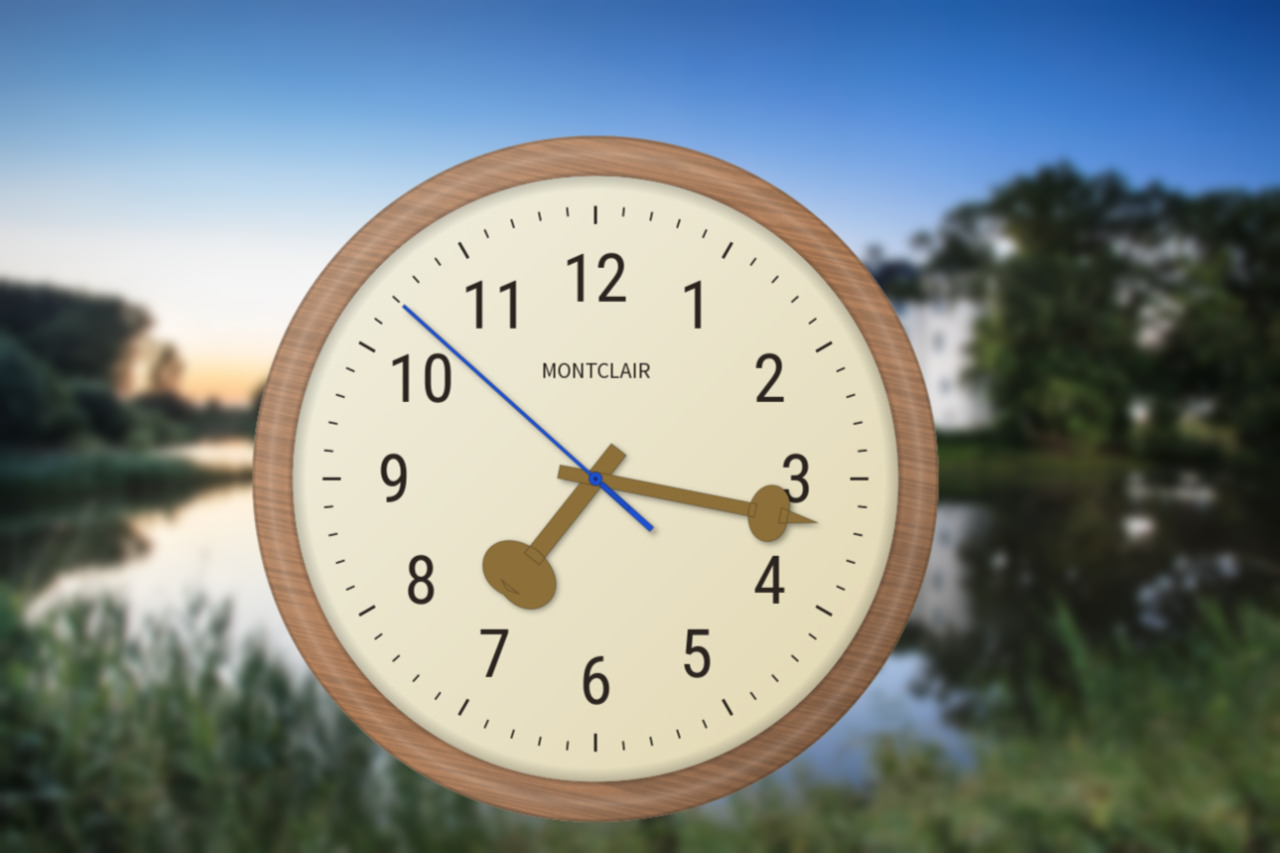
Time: h=7 m=16 s=52
